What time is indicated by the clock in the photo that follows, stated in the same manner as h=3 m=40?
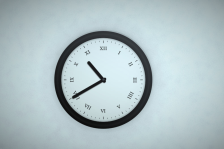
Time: h=10 m=40
